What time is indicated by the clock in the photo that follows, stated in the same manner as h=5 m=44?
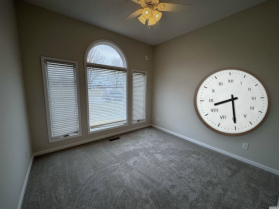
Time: h=8 m=30
